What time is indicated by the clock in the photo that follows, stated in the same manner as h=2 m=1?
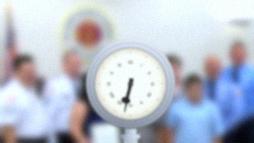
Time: h=6 m=32
